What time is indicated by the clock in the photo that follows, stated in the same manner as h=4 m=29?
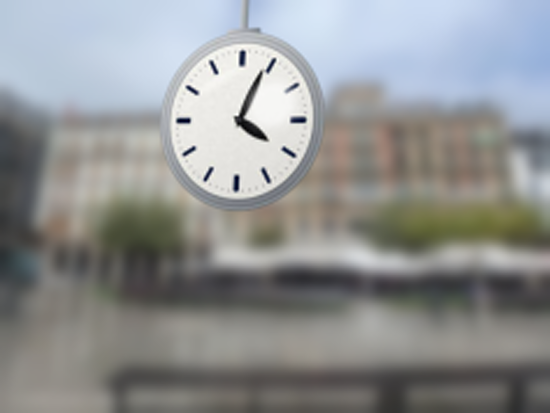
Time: h=4 m=4
